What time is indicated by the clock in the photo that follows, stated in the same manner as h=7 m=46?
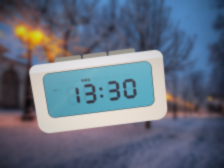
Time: h=13 m=30
